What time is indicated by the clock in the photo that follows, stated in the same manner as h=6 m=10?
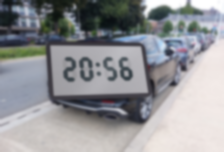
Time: h=20 m=56
